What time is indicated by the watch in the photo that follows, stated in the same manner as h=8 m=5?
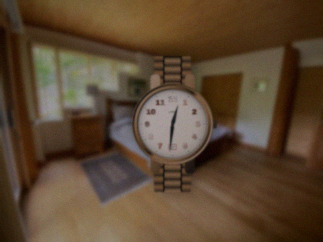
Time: h=12 m=31
